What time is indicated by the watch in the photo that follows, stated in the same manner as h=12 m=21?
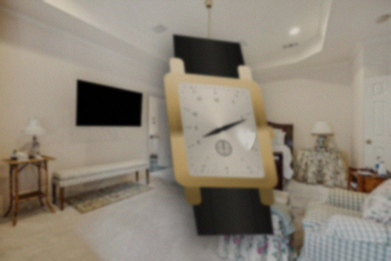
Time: h=8 m=11
